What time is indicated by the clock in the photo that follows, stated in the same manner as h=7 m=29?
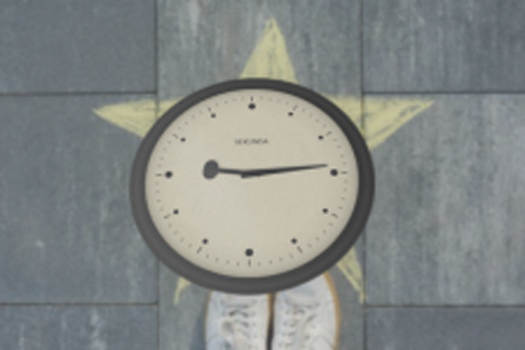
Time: h=9 m=14
